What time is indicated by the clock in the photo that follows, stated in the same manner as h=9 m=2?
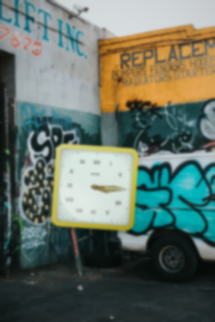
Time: h=3 m=15
